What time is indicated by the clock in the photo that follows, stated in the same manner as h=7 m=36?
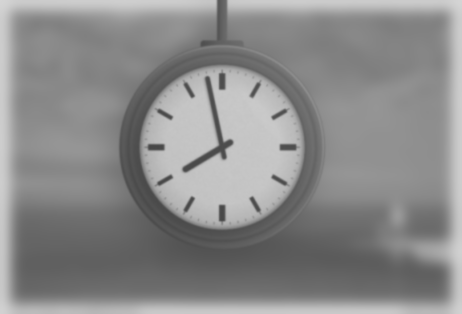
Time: h=7 m=58
